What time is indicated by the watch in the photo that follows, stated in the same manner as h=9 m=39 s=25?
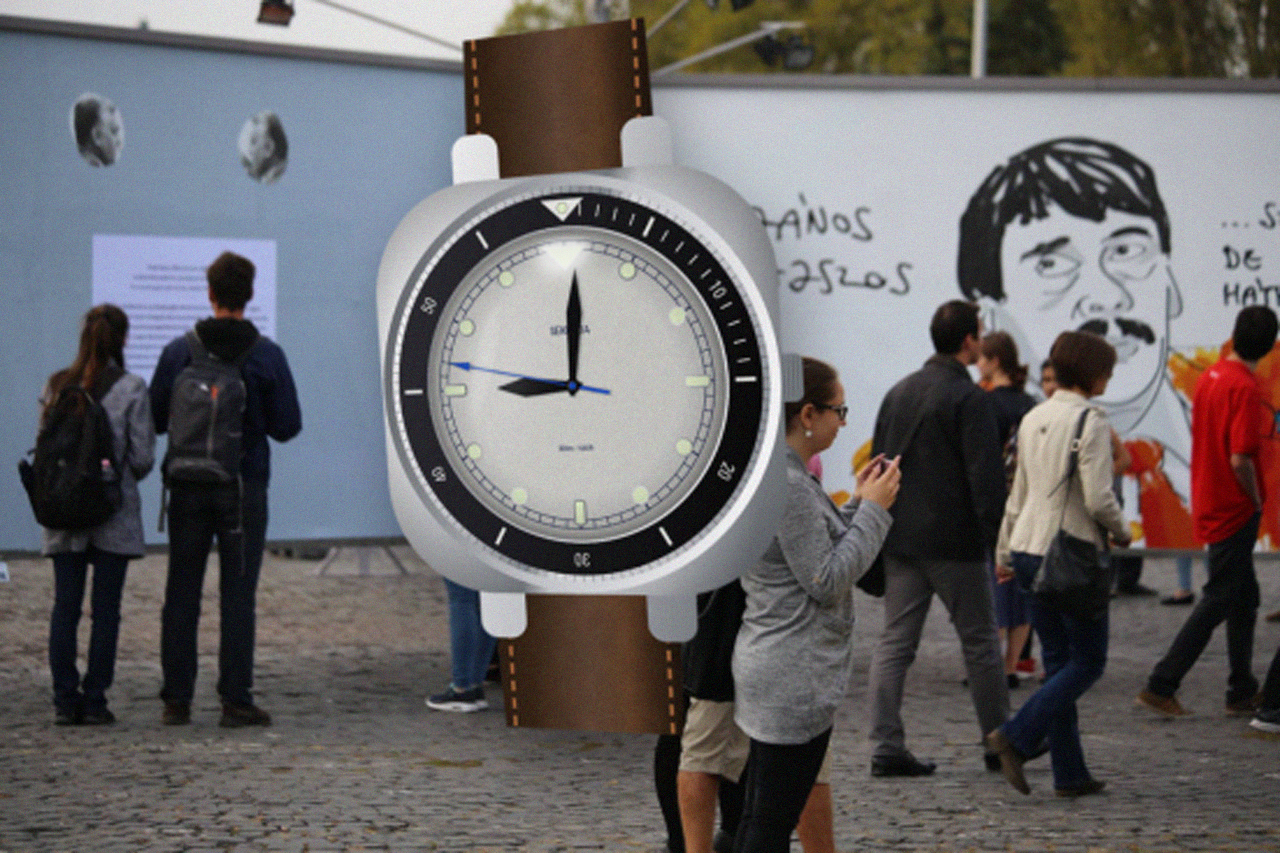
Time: h=9 m=0 s=47
